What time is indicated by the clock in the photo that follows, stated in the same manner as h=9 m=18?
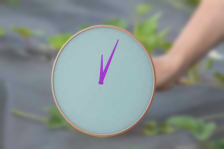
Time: h=12 m=4
